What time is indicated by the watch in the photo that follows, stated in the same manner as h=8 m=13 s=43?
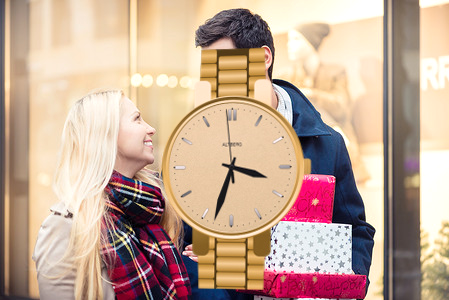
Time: h=3 m=32 s=59
